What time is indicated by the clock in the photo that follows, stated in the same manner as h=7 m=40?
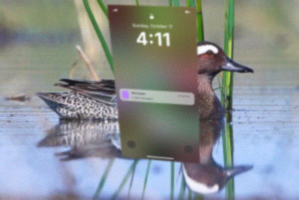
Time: h=4 m=11
